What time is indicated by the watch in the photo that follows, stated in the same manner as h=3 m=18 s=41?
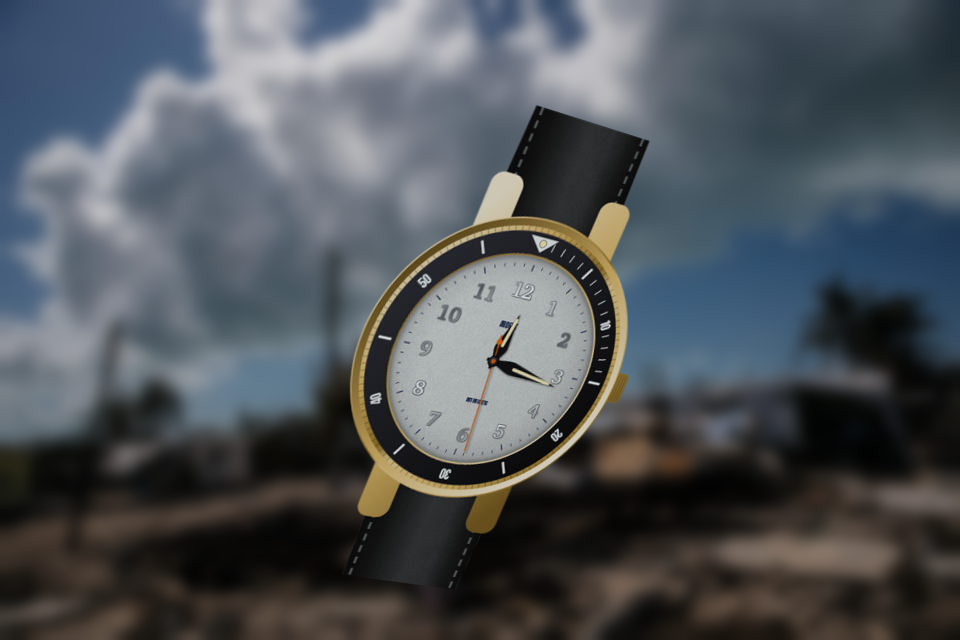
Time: h=12 m=16 s=29
